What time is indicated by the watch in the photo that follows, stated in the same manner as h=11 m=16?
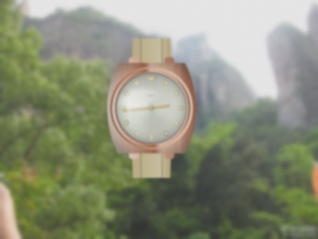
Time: h=2 m=44
